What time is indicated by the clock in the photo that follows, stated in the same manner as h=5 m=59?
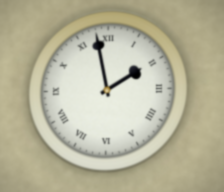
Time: h=1 m=58
